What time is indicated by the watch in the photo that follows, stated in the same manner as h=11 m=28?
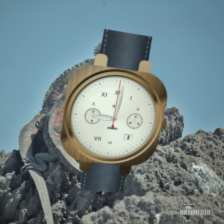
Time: h=9 m=1
